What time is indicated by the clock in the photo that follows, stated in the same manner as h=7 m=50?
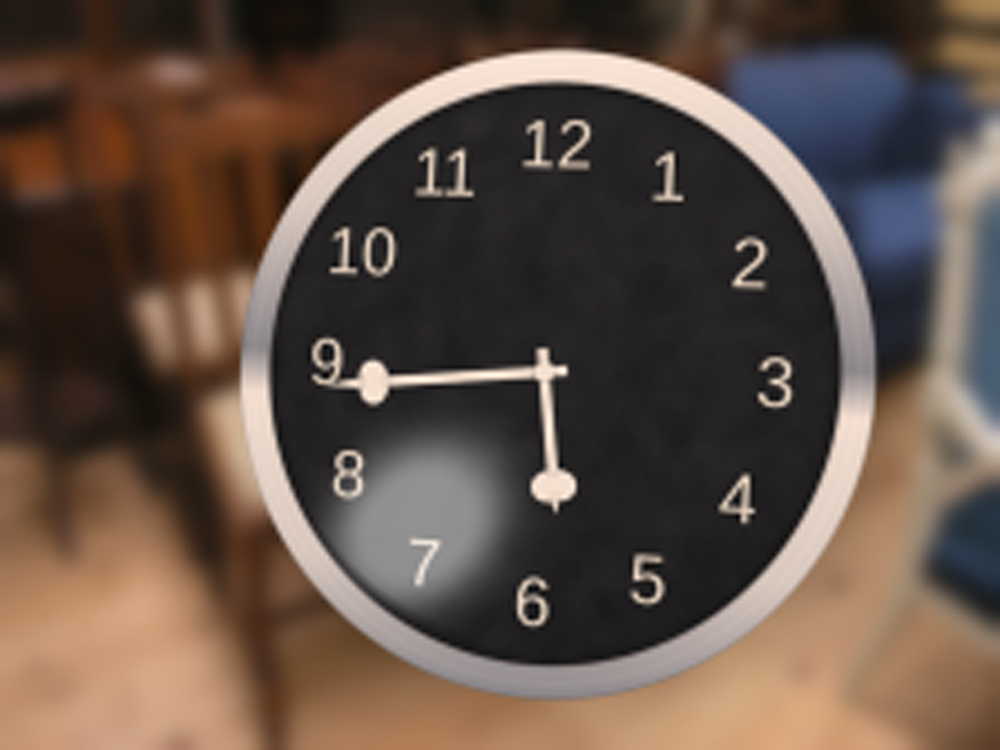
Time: h=5 m=44
